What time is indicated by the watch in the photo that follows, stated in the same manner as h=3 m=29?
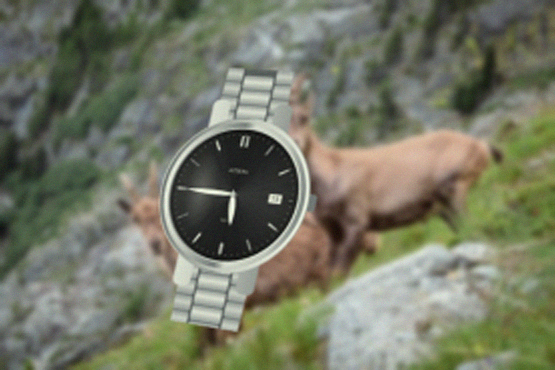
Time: h=5 m=45
